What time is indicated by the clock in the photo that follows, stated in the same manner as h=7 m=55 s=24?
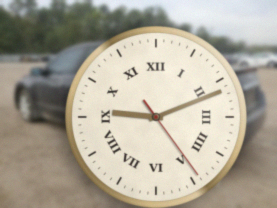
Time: h=9 m=11 s=24
